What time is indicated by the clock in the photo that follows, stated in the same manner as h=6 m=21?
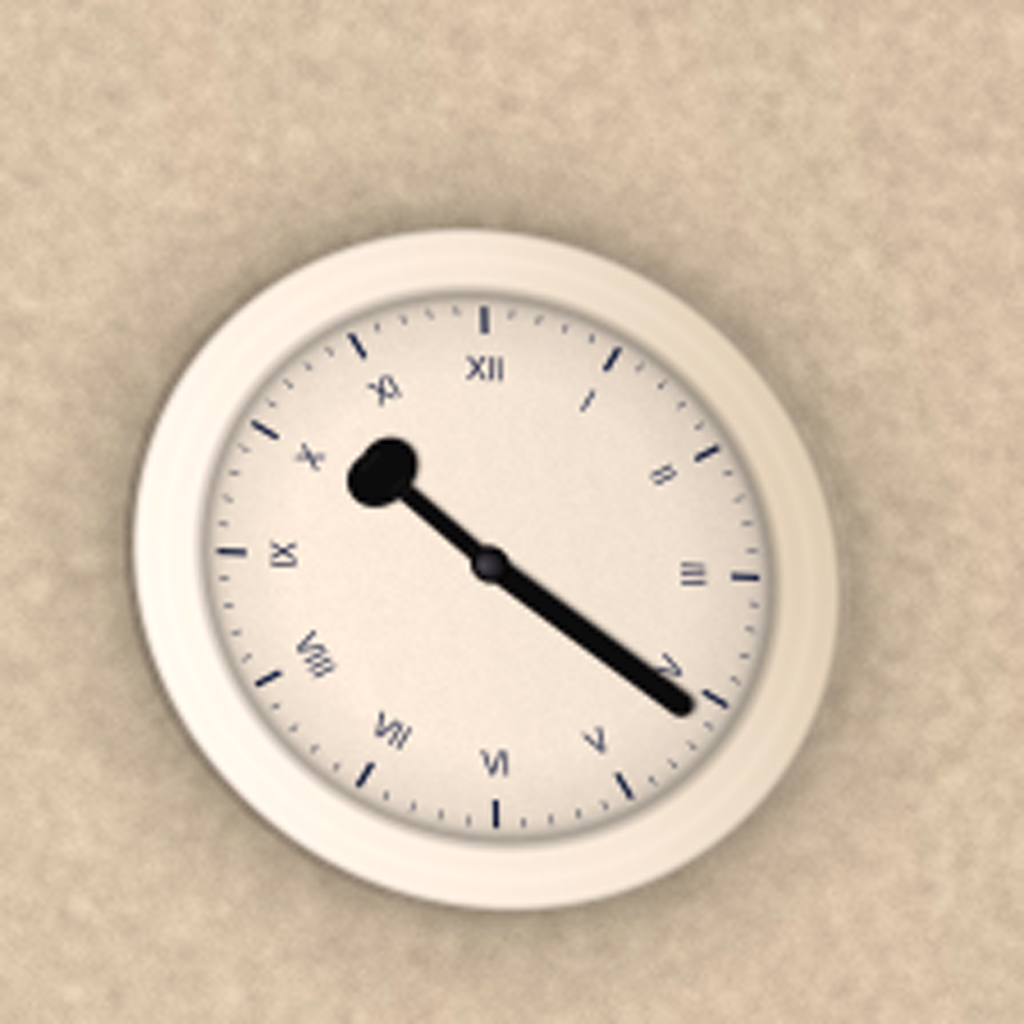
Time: h=10 m=21
